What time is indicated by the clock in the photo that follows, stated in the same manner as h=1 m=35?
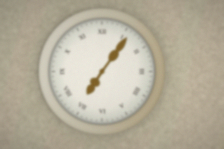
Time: h=7 m=6
